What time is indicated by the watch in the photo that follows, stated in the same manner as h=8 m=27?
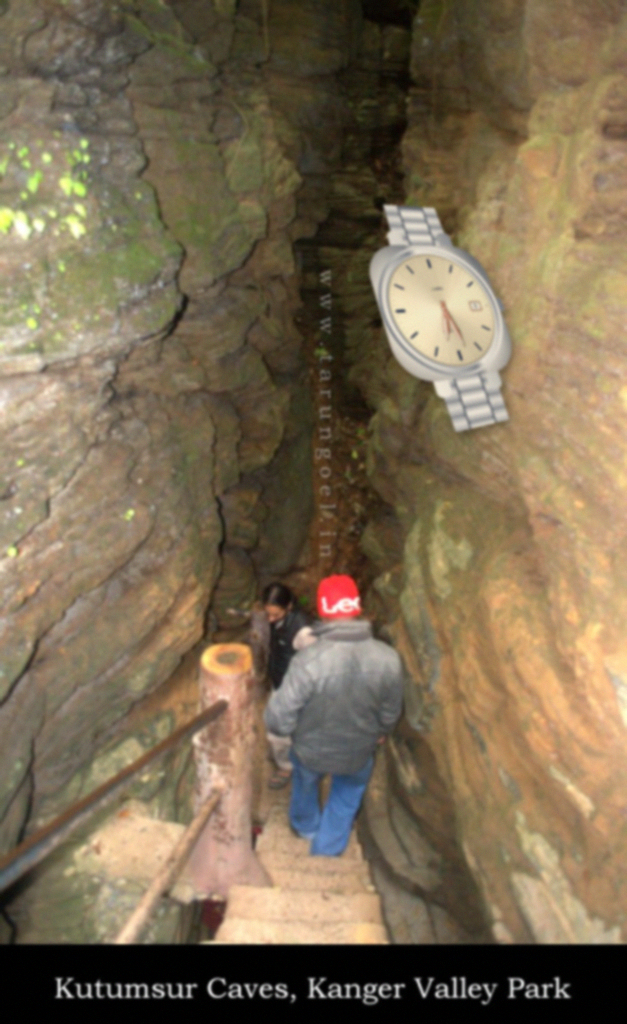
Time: h=6 m=28
